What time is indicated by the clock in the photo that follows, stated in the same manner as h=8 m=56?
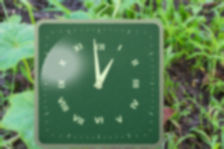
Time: h=12 m=59
